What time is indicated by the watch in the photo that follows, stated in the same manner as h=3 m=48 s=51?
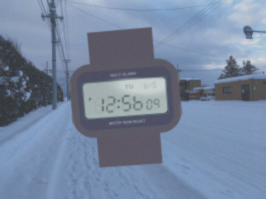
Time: h=12 m=56 s=9
